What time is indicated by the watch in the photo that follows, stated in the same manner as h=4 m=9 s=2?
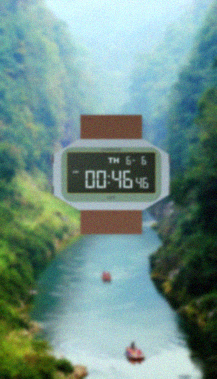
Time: h=0 m=46 s=46
